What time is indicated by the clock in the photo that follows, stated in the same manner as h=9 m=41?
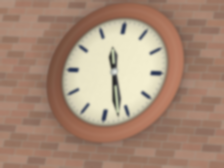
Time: h=11 m=27
